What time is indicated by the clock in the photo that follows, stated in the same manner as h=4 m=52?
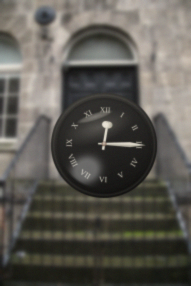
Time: h=12 m=15
